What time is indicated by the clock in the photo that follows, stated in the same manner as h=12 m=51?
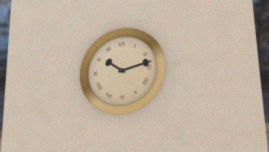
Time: h=10 m=13
